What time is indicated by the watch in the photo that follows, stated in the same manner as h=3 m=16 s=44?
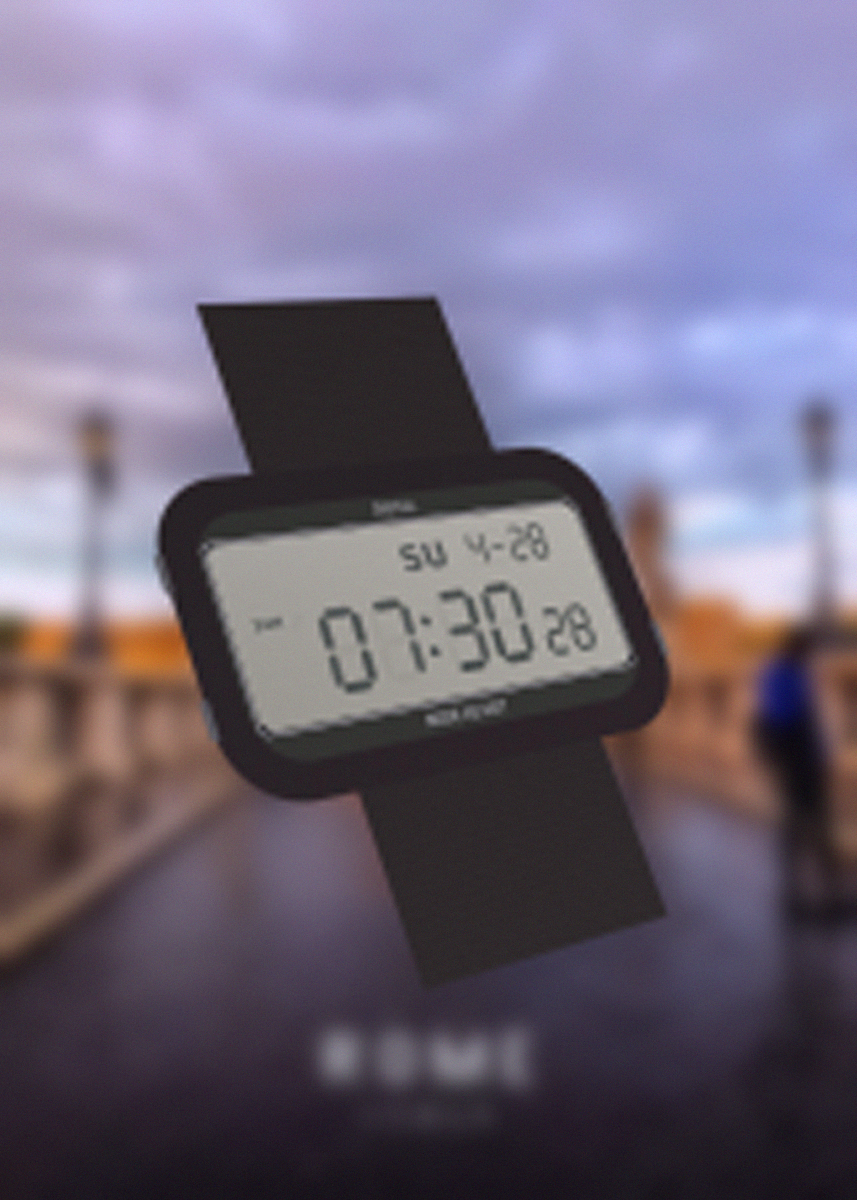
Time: h=7 m=30 s=28
